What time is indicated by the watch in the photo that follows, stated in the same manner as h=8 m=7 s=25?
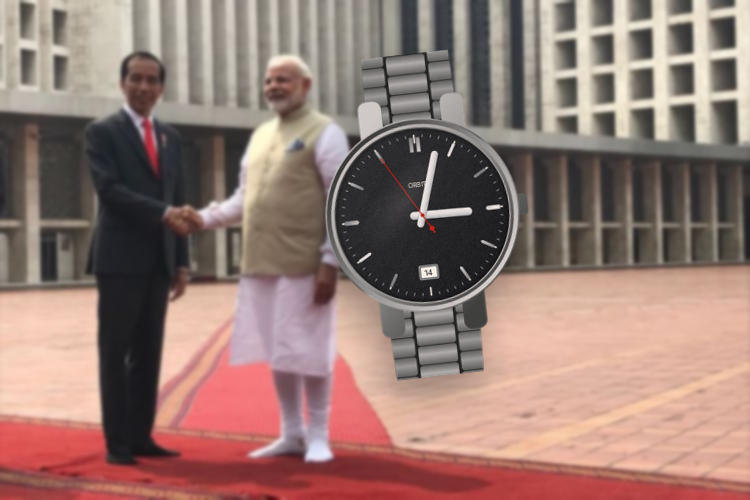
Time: h=3 m=2 s=55
